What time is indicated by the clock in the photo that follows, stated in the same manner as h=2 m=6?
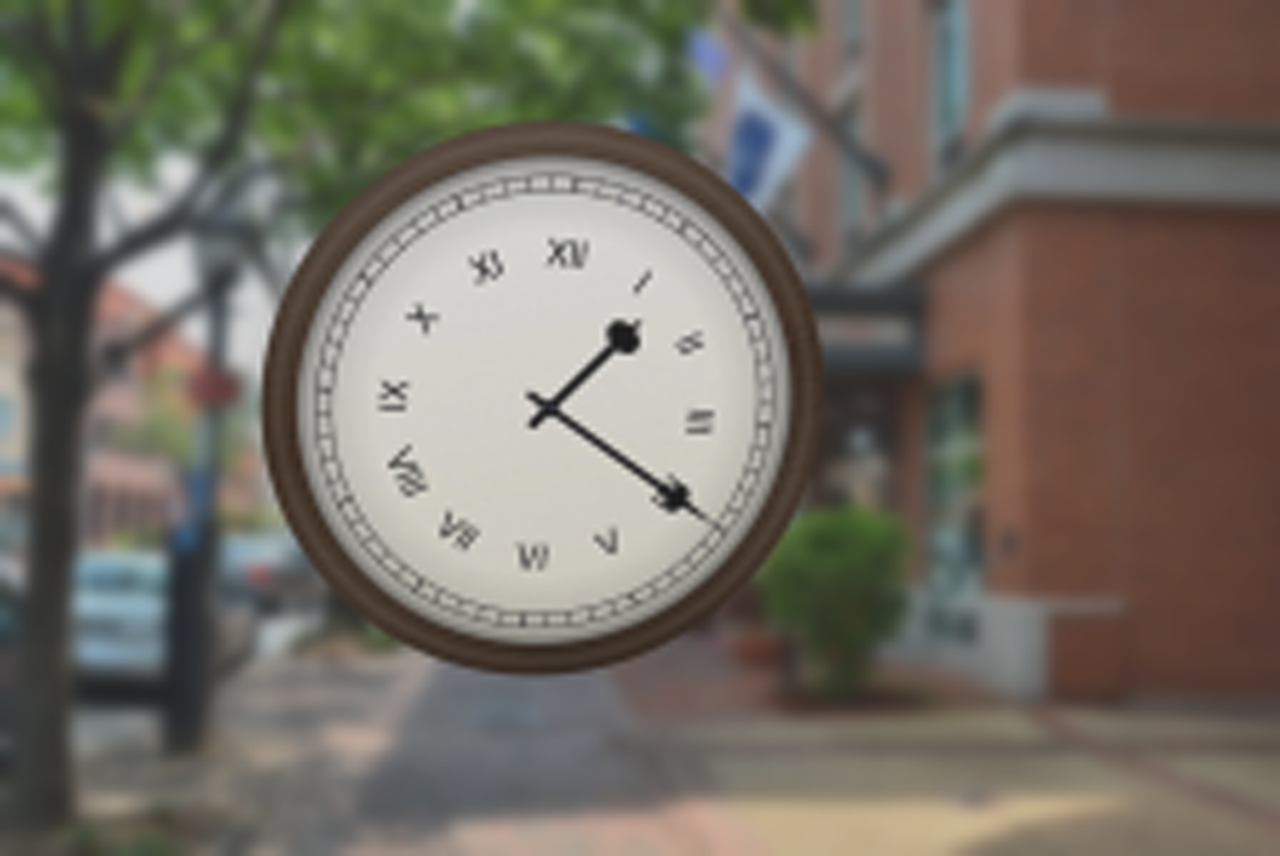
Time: h=1 m=20
